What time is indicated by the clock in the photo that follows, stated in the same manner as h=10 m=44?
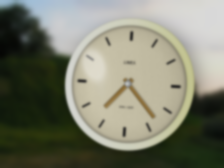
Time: h=7 m=23
